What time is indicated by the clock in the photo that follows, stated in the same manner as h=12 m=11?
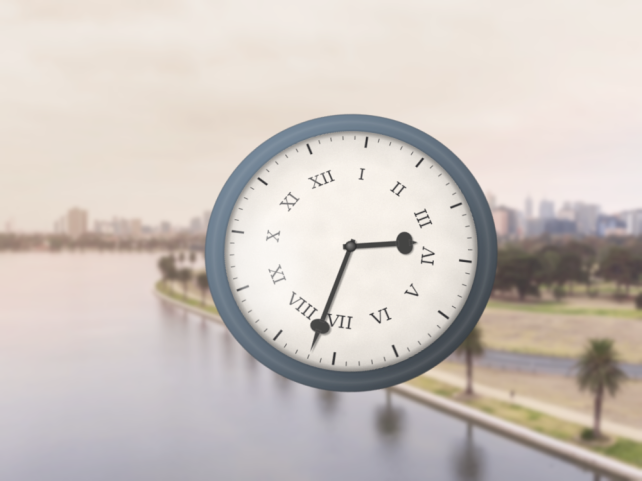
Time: h=3 m=37
